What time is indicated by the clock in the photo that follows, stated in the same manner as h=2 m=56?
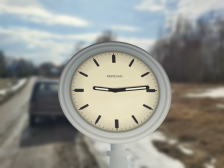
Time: h=9 m=14
